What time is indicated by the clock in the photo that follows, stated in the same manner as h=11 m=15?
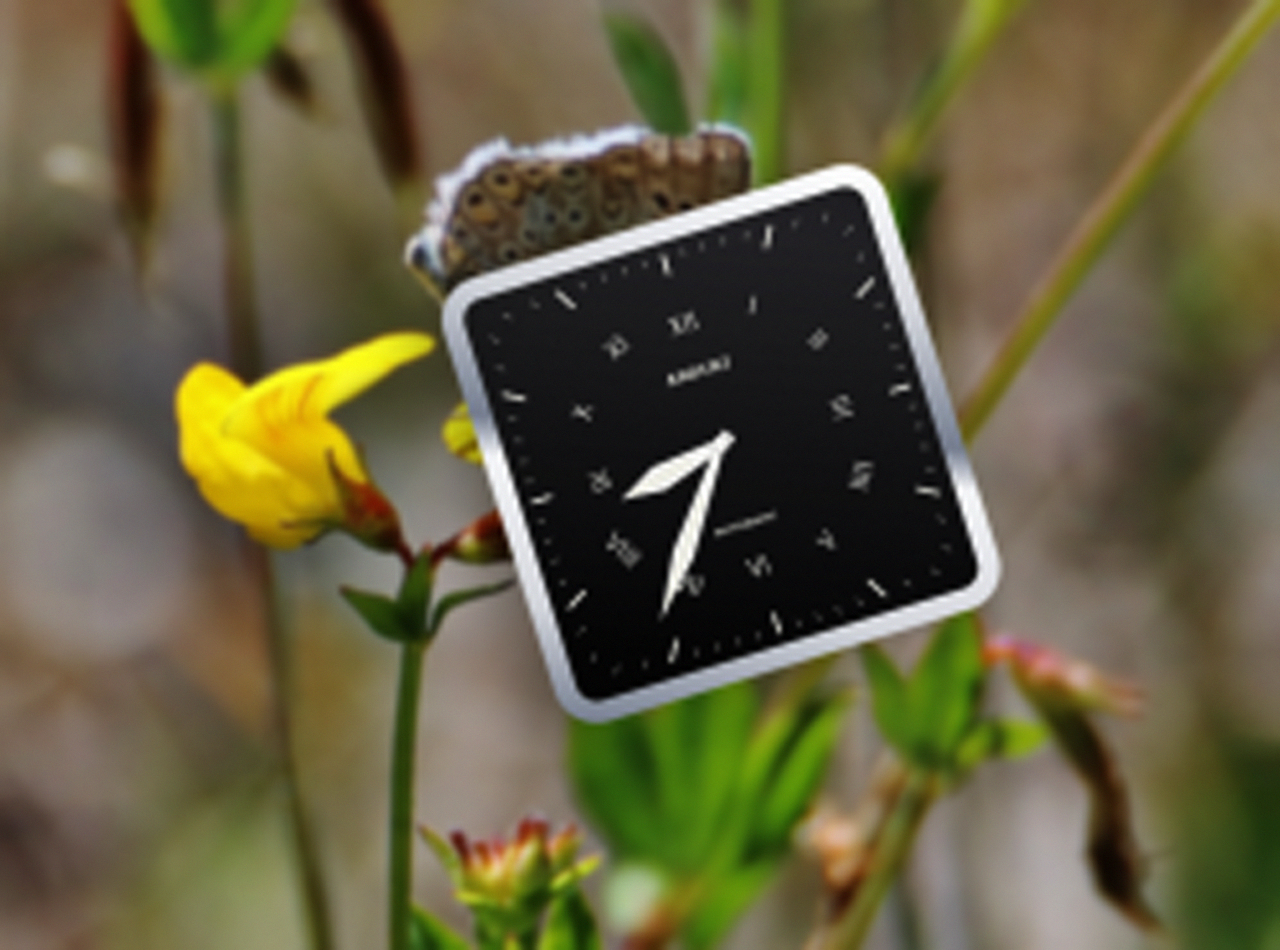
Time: h=8 m=36
